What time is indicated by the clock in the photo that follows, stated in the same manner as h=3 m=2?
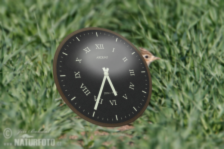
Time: h=5 m=35
